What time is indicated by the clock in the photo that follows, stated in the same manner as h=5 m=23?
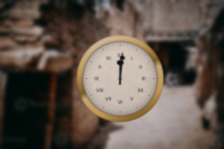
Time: h=12 m=1
